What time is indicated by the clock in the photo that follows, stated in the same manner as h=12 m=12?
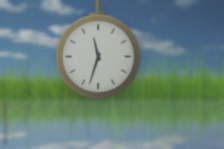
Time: h=11 m=33
